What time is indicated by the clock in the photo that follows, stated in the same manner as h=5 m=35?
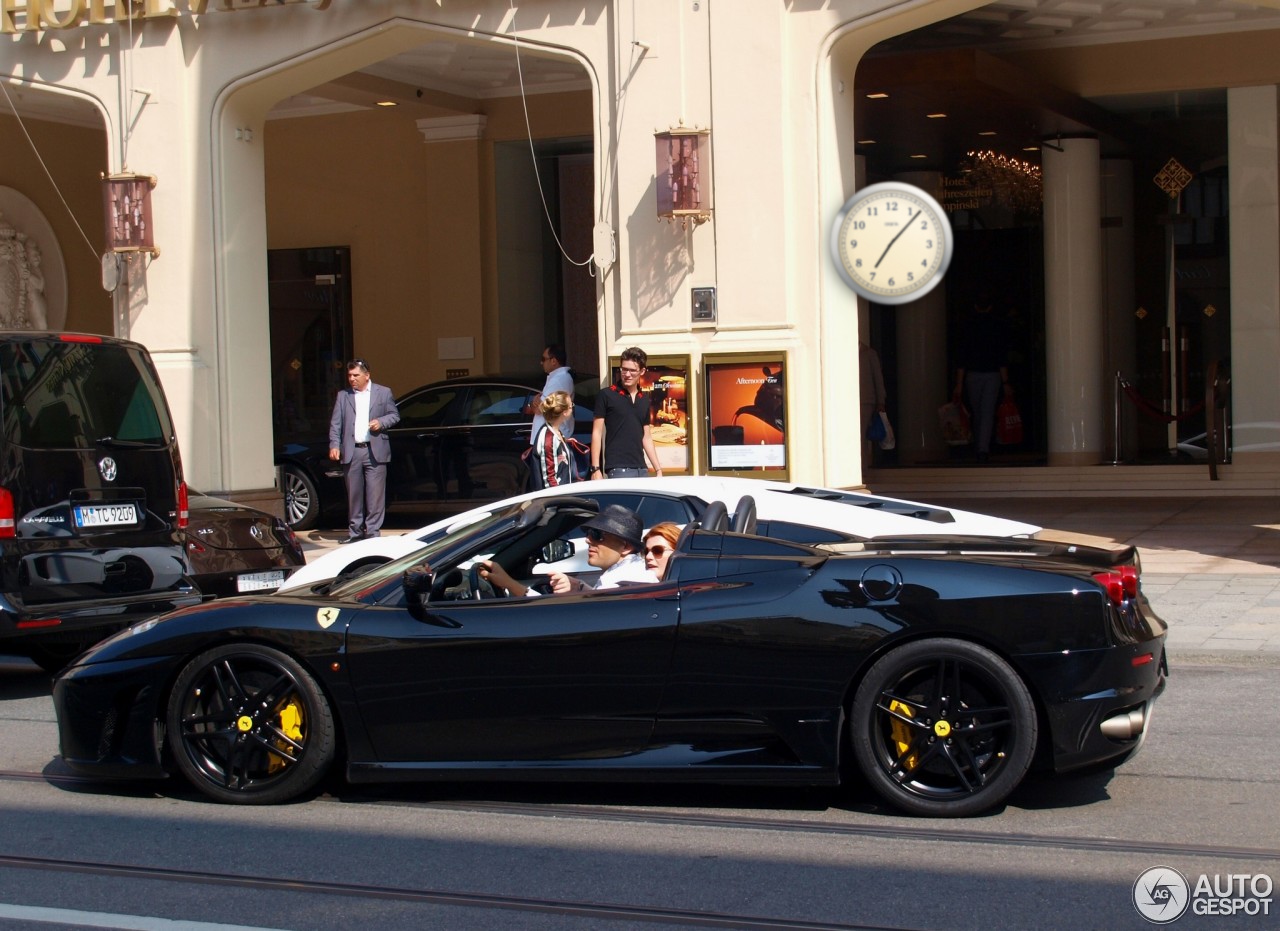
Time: h=7 m=7
